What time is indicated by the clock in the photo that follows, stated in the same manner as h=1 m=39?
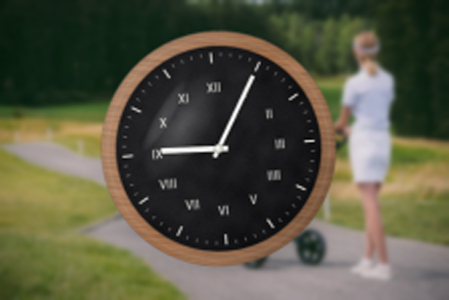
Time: h=9 m=5
